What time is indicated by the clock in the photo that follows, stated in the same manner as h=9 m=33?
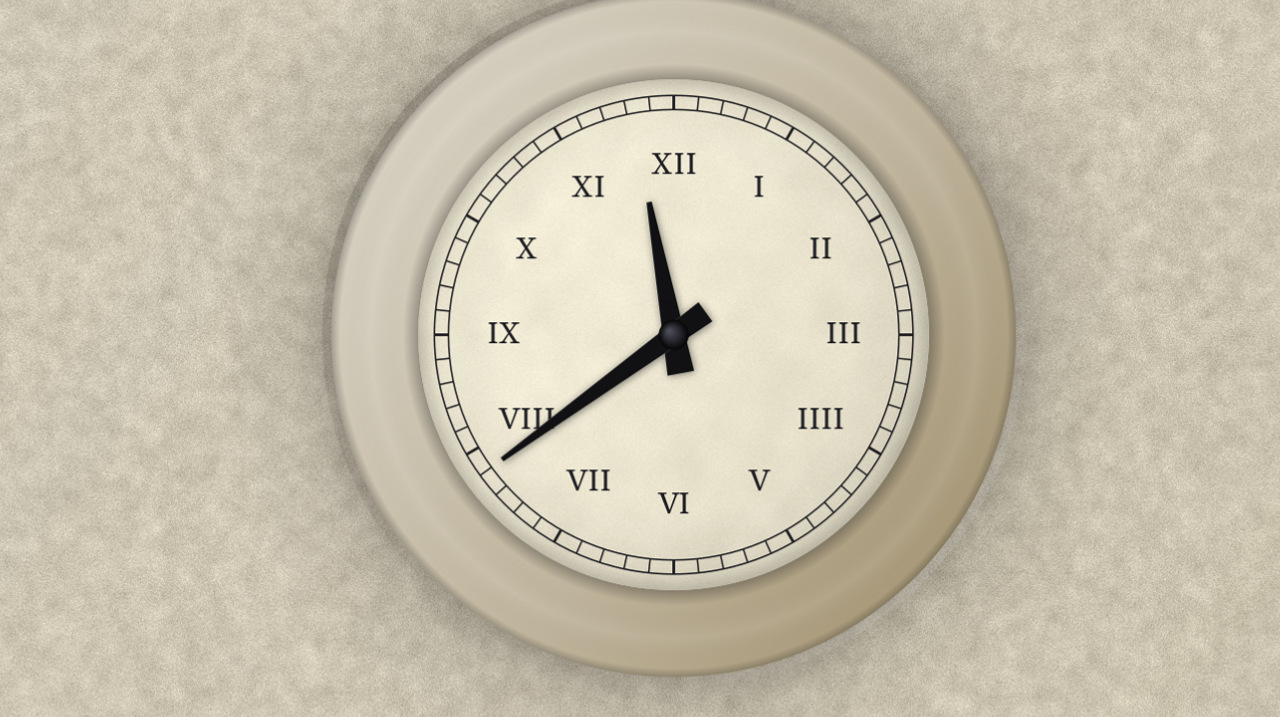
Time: h=11 m=39
